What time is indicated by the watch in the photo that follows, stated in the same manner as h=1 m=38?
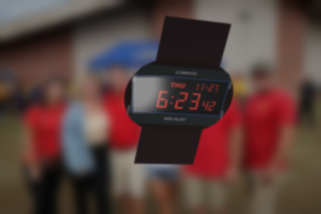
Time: h=6 m=23
